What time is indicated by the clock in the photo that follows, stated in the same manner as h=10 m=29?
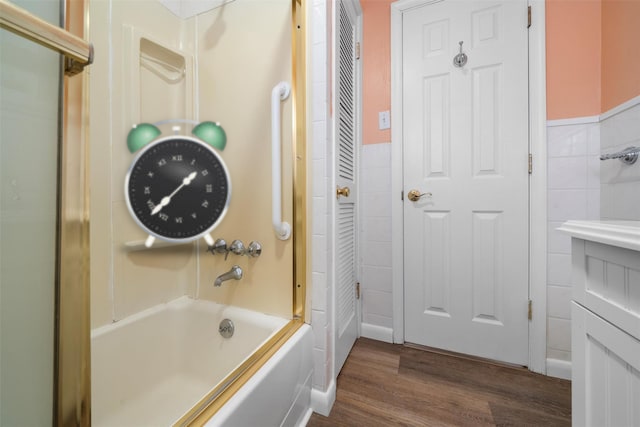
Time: h=1 m=38
